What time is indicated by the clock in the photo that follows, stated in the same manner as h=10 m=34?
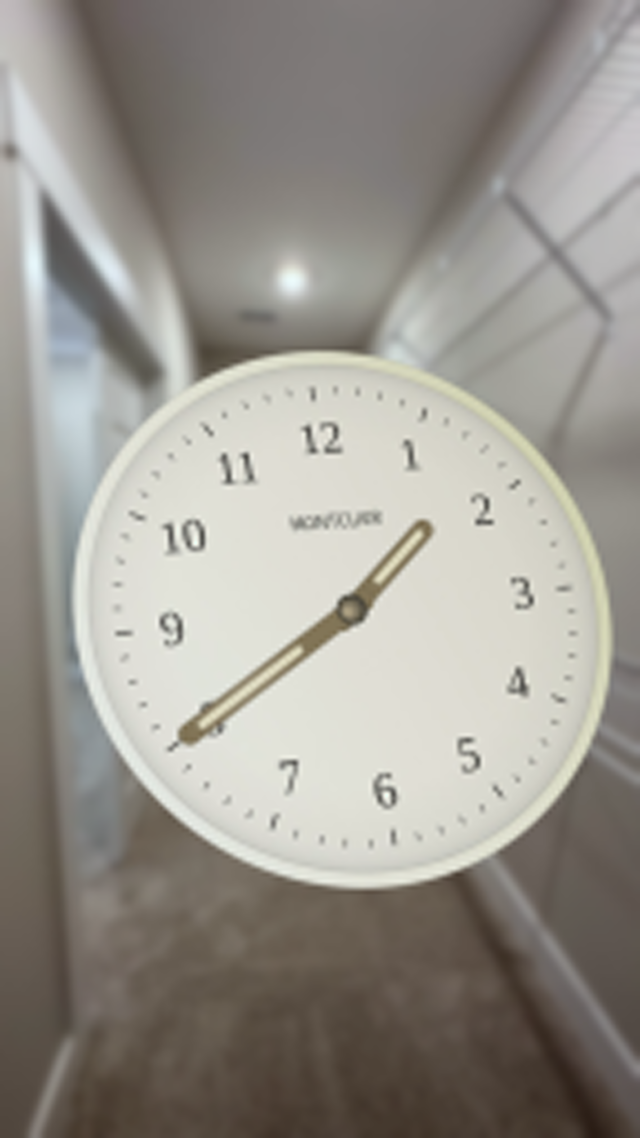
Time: h=1 m=40
